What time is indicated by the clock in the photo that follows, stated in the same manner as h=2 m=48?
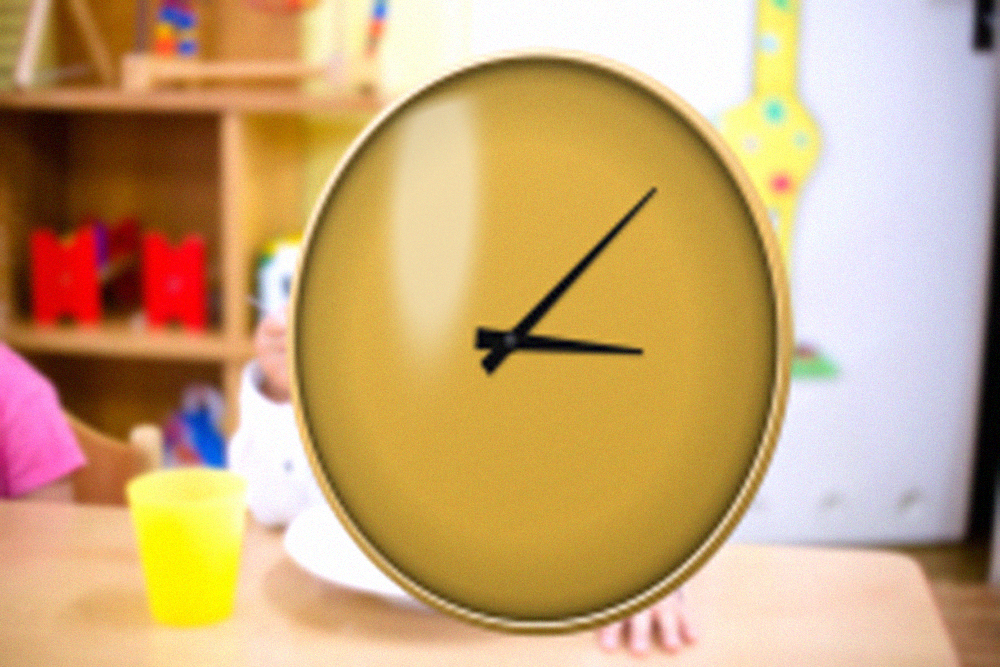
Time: h=3 m=8
